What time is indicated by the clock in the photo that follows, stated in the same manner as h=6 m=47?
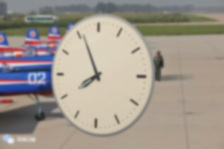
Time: h=7 m=56
